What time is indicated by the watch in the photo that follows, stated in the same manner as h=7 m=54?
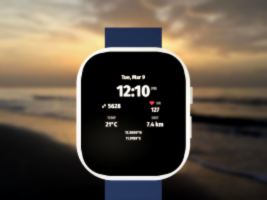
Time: h=12 m=10
